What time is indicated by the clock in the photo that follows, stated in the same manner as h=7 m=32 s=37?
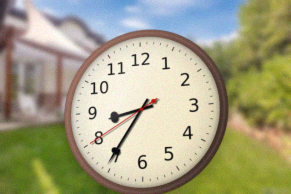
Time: h=8 m=35 s=40
